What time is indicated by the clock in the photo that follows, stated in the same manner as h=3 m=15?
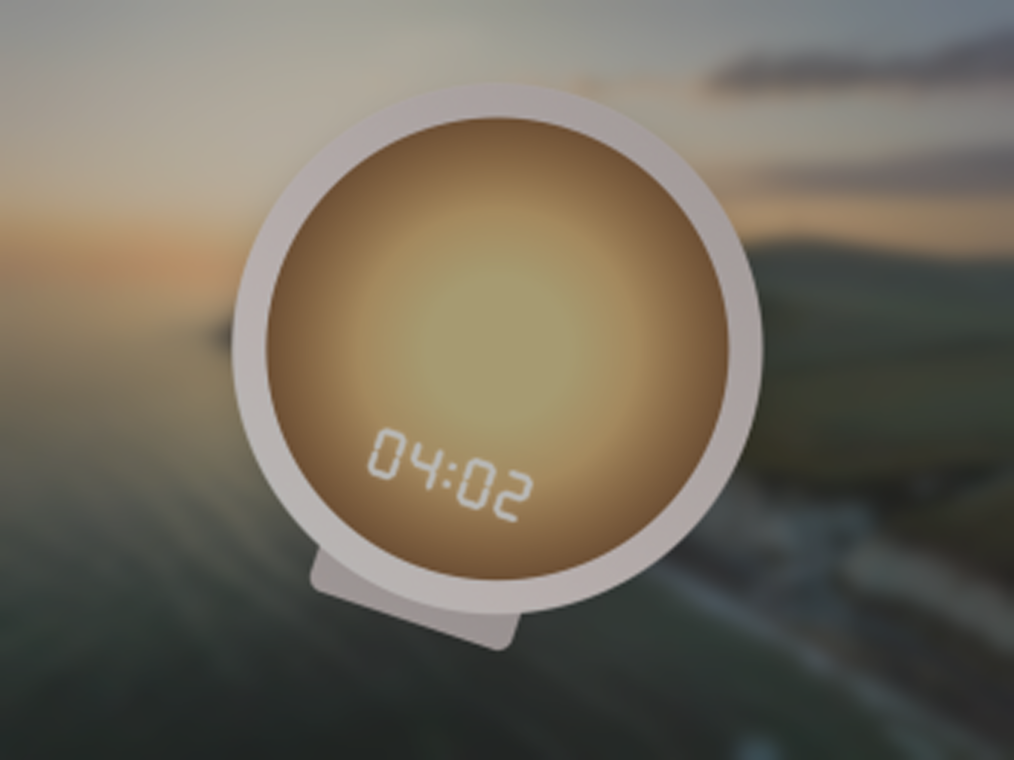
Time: h=4 m=2
